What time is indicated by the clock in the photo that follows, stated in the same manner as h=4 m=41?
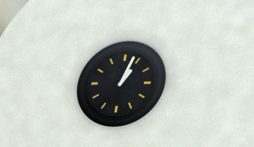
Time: h=1 m=3
